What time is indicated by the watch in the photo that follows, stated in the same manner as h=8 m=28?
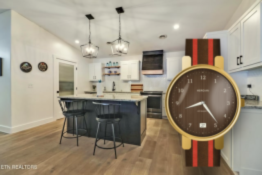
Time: h=8 m=24
